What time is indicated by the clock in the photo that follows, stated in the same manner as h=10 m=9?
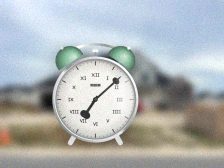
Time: h=7 m=8
